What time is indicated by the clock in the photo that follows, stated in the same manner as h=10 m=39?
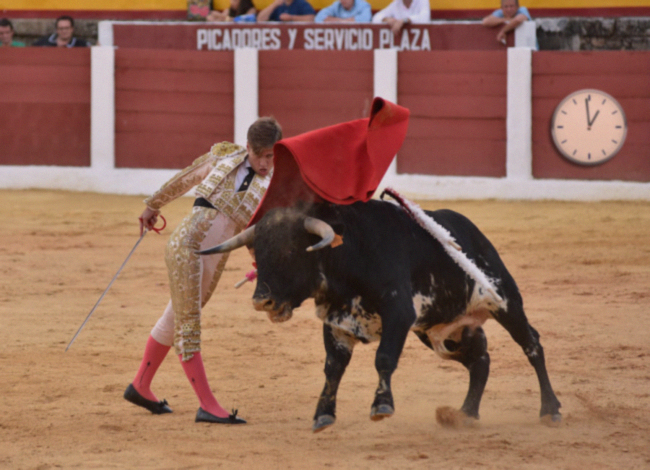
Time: h=12 m=59
